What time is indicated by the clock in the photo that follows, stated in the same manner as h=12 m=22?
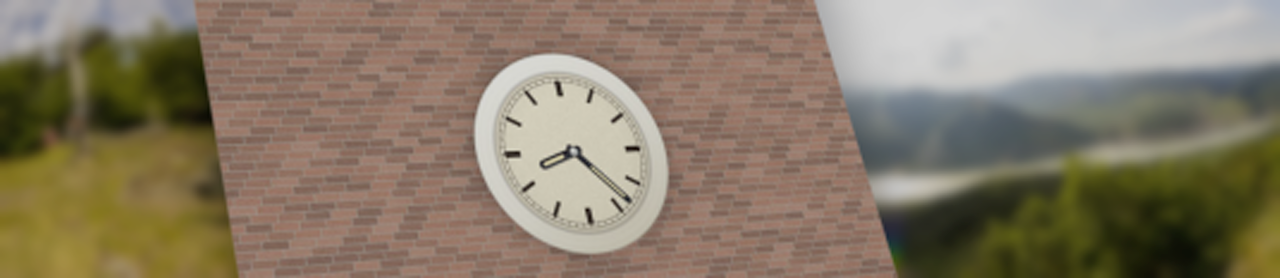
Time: h=8 m=23
